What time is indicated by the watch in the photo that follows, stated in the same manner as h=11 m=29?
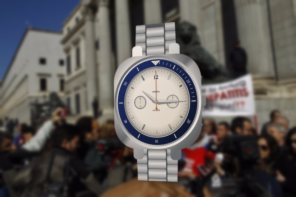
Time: h=10 m=15
